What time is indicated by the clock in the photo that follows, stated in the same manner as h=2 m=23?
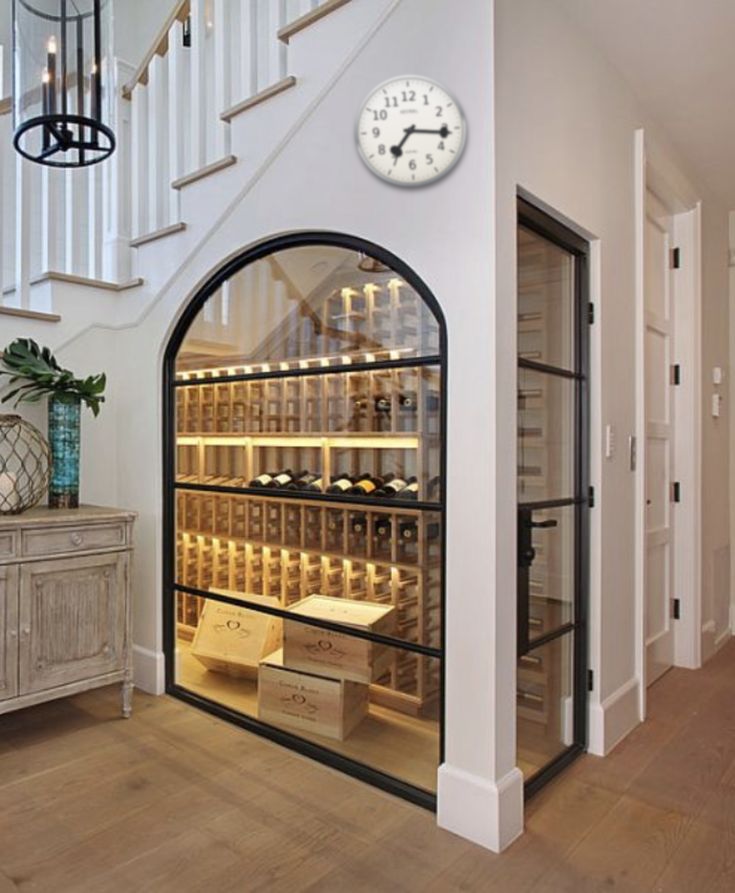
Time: h=7 m=16
